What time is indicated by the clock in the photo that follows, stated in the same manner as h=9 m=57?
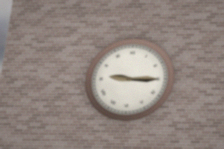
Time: h=9 m=15
